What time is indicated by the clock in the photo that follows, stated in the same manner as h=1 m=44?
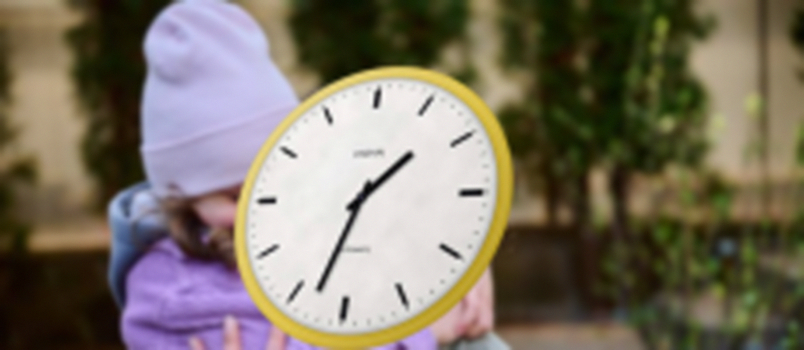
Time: h=1 m=33
